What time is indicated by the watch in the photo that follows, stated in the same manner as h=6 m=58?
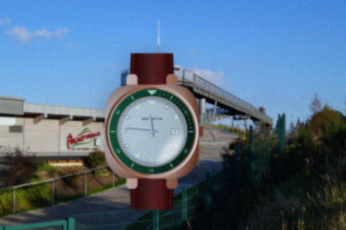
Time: h=11 m=46
